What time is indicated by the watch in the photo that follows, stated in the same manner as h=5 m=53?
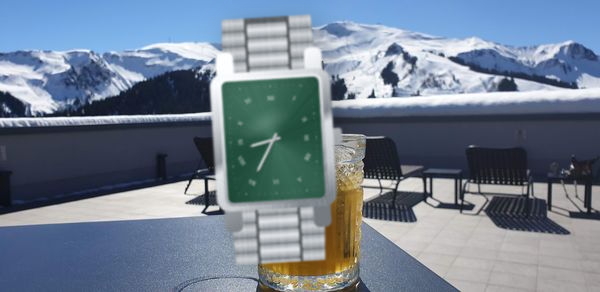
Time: h=8 m=35
